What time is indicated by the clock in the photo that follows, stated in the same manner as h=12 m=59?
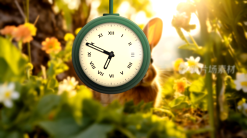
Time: h=6 m=49
